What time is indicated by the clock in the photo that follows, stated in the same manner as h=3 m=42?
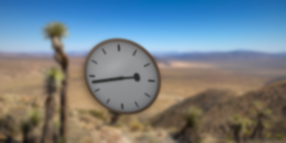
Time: h=2 m=43
